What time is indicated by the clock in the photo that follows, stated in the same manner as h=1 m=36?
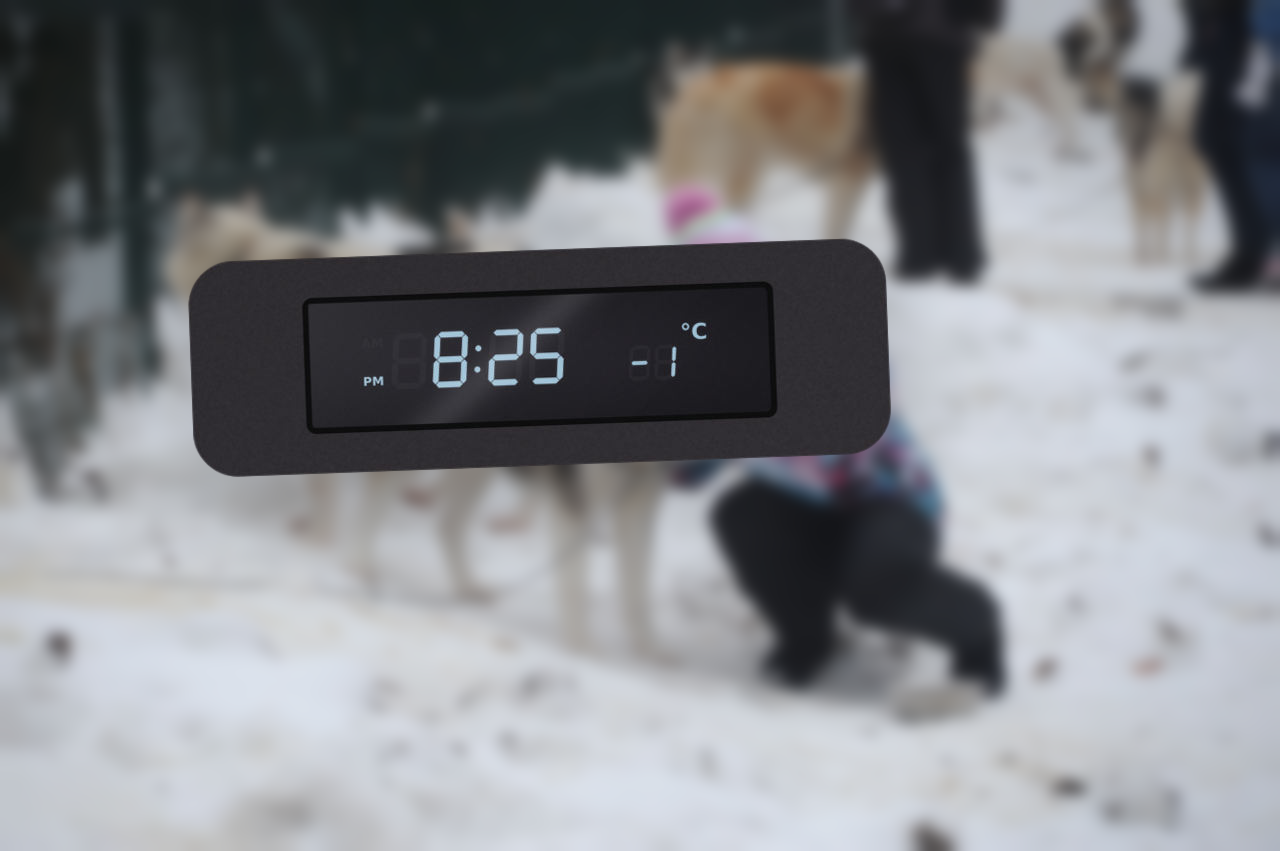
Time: h=8 m=25
